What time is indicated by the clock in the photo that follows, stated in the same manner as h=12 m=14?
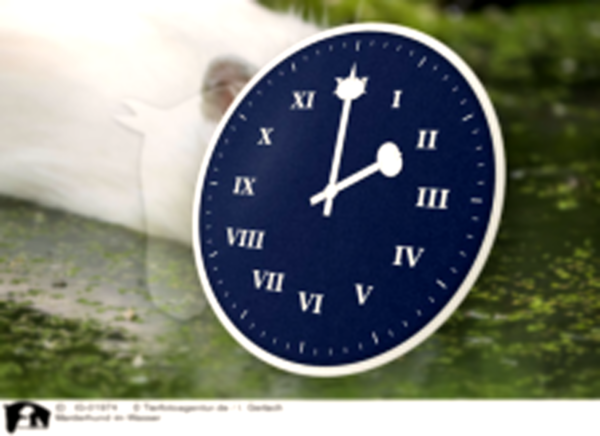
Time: h=2 m=0
